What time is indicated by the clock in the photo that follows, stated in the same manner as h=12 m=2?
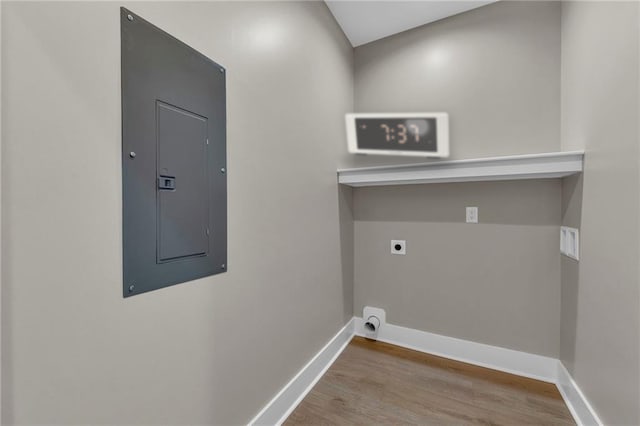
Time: h=7 m=37
